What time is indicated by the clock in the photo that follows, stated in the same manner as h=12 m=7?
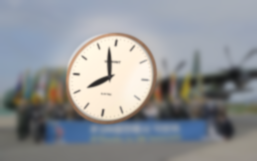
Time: h=7 m=58
